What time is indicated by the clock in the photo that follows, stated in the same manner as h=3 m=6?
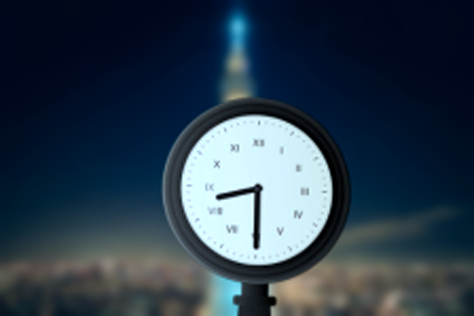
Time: h=8 m=30
